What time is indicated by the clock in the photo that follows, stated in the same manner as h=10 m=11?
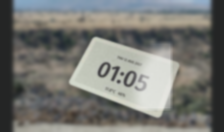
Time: h=1 m=5
